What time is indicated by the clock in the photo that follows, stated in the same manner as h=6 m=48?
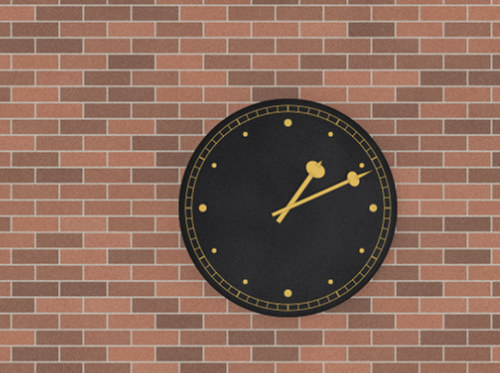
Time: h=1 m=11
